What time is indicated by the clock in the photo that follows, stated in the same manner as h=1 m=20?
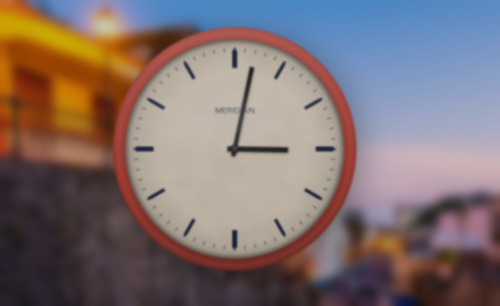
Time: h=3 m=2
